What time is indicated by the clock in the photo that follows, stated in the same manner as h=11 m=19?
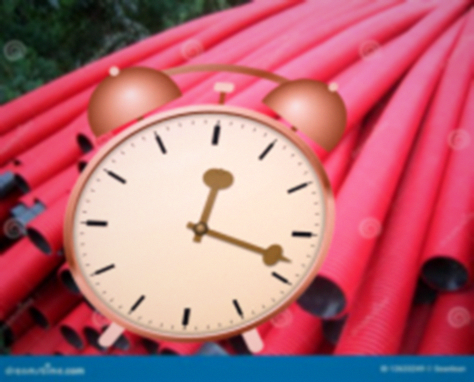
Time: h=12 m=18
